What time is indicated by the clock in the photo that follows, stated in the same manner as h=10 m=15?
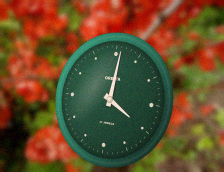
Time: h=4 m=1
